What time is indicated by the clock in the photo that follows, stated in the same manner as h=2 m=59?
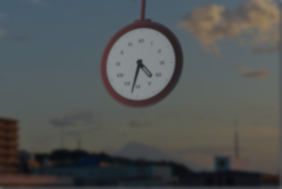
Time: h=4 m=32
